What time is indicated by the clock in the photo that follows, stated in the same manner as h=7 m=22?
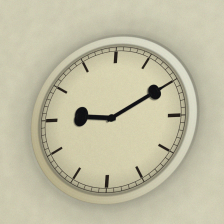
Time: h=9 m=10
